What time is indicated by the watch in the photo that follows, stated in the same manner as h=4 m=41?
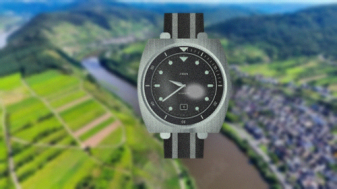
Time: h=9 m=39
